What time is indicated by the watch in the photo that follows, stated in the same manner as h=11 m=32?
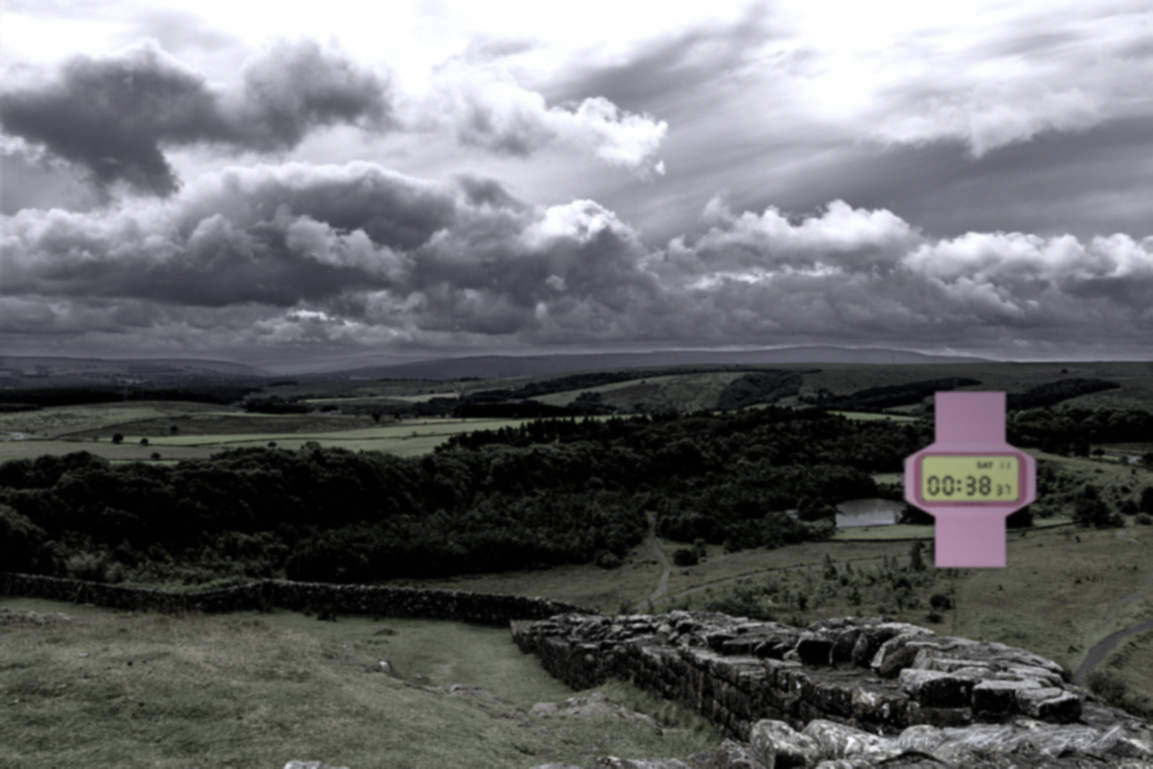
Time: h=0 m=38
